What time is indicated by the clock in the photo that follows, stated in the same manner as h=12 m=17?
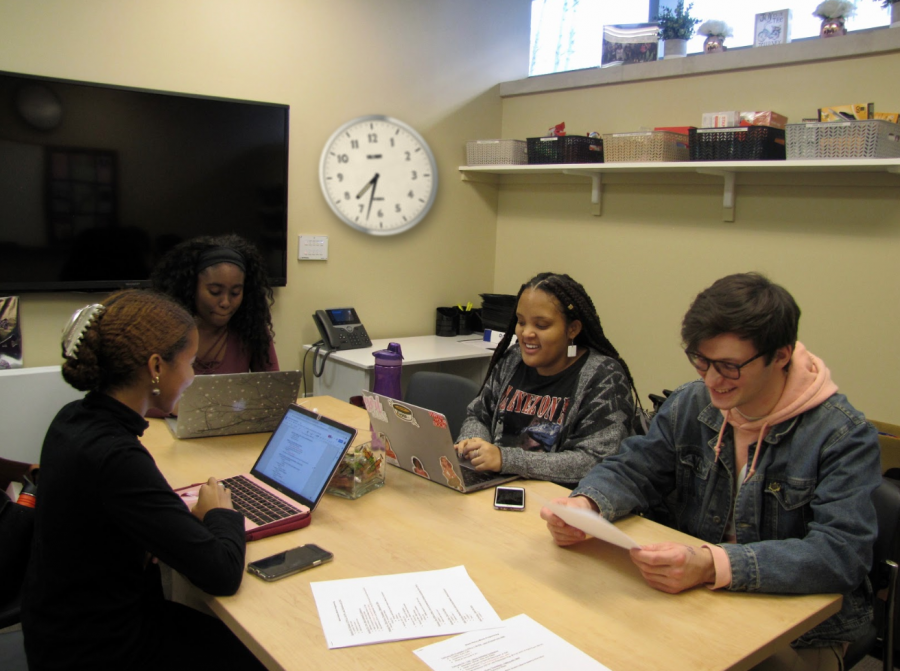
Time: h=7 m=33
